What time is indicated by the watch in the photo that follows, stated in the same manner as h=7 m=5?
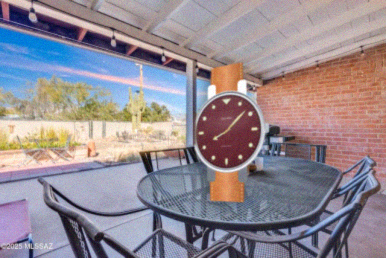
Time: h=8 m=8
